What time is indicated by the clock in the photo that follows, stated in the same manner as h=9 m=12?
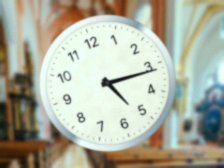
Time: h=5 m=16
